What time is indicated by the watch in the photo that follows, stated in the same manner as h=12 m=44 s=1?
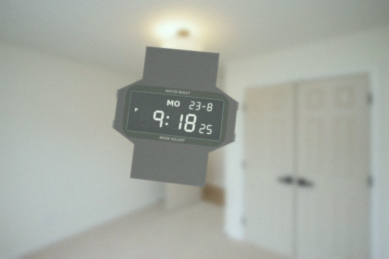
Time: h=9 m=18 s=25
